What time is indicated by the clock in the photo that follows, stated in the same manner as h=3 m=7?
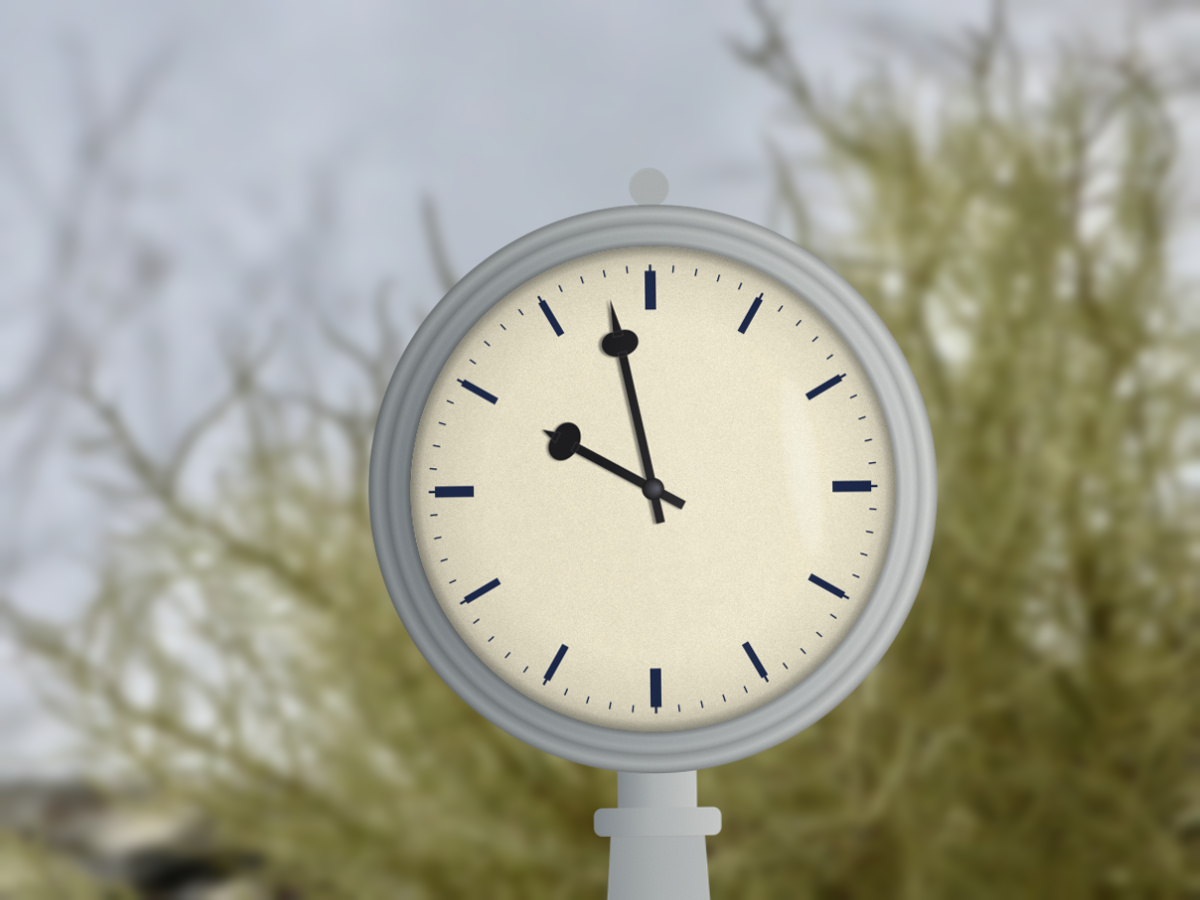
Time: h=9 m=58
